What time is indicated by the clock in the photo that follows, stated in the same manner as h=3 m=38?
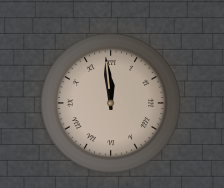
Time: h=11 m=59
